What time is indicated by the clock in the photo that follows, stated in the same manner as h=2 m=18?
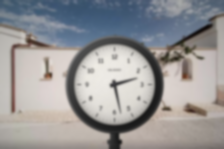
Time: h=2 m=28
